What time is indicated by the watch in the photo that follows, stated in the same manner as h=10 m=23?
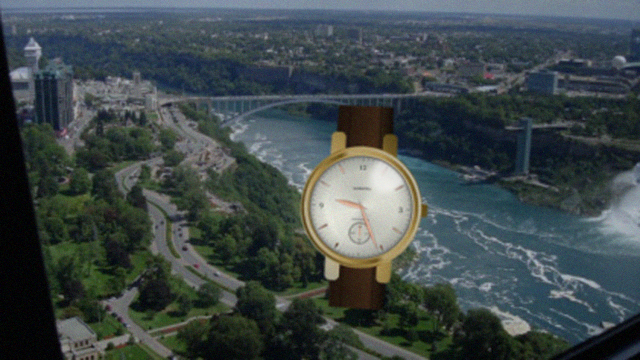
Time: h=9 m=26
